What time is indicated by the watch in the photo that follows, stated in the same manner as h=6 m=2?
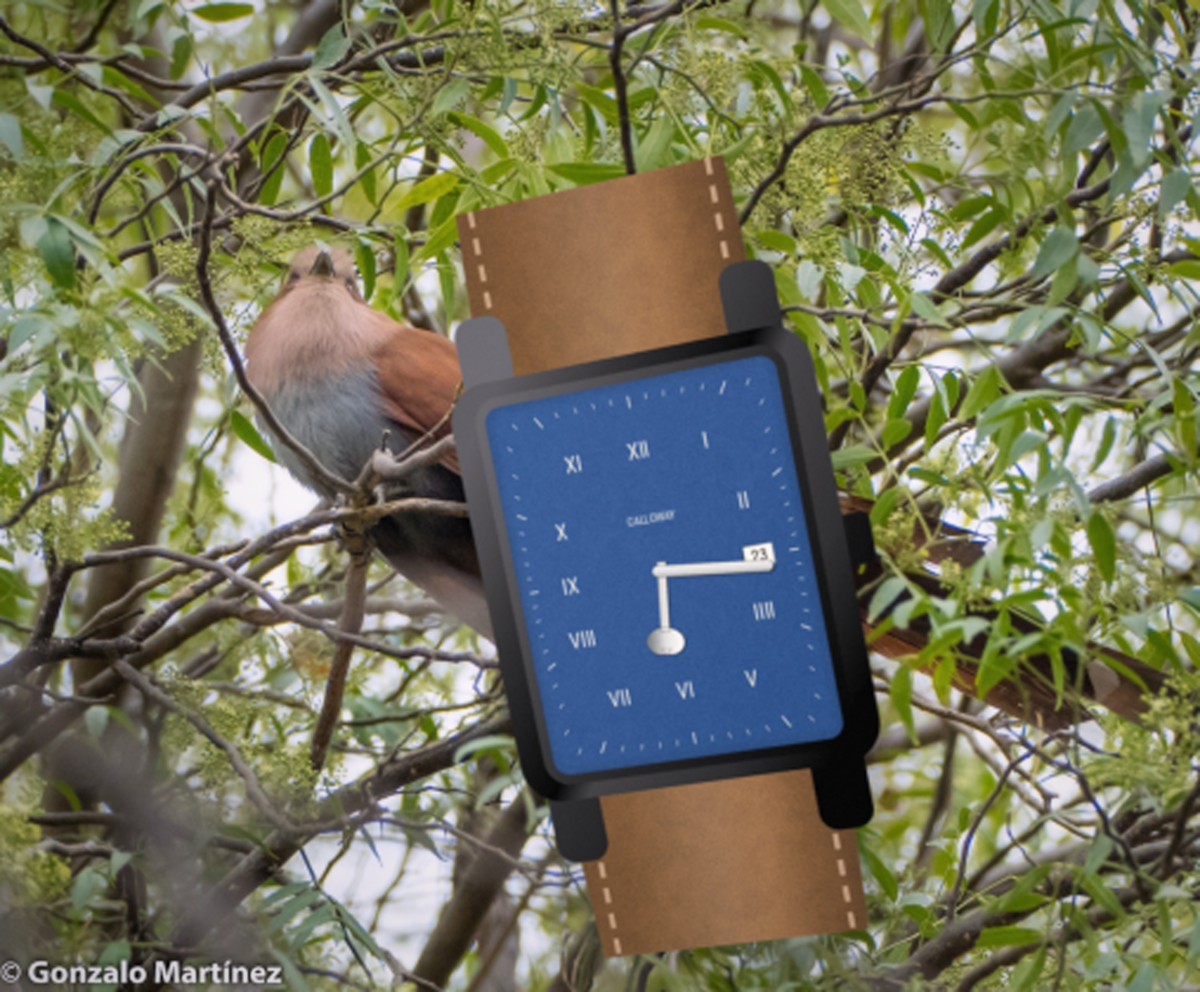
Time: h=6 m=16
